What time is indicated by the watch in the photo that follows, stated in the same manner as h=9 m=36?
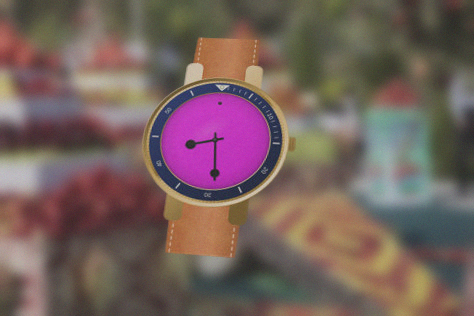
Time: h=8 m=29
